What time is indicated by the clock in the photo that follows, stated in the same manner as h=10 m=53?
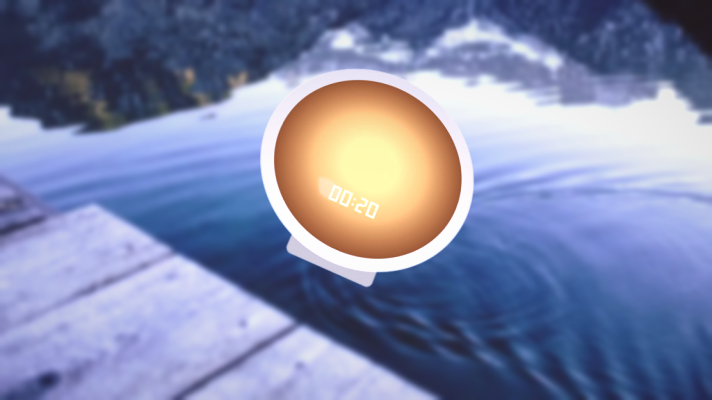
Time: h=0 m=20
